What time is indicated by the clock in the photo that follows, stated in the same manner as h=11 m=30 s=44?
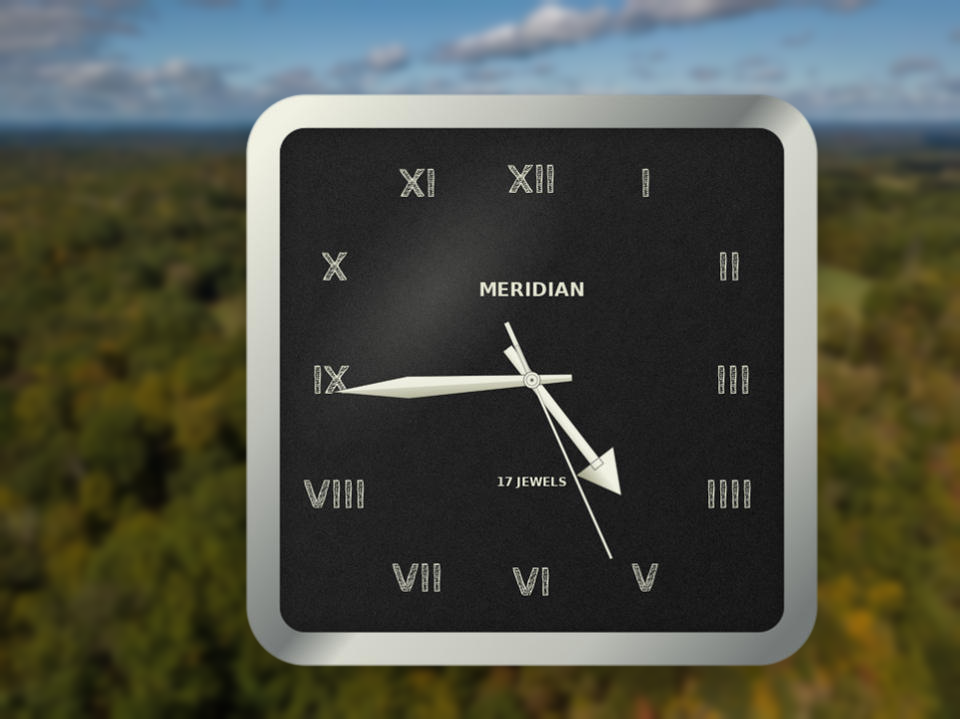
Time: h=4 m=44 s=26
